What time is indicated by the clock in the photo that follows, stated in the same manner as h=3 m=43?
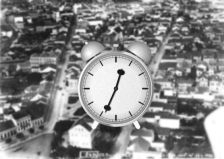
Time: h=12 m=34
